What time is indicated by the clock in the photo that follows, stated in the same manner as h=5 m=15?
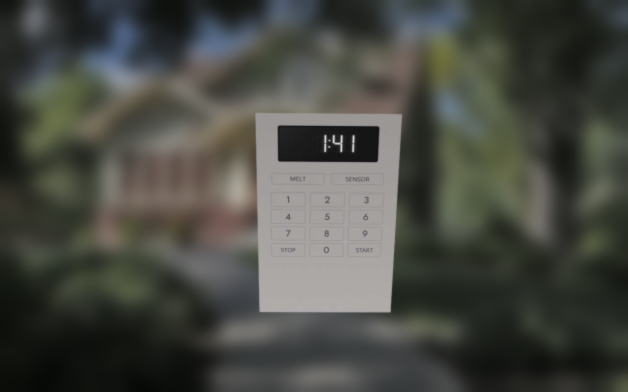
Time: h=1 m=41
